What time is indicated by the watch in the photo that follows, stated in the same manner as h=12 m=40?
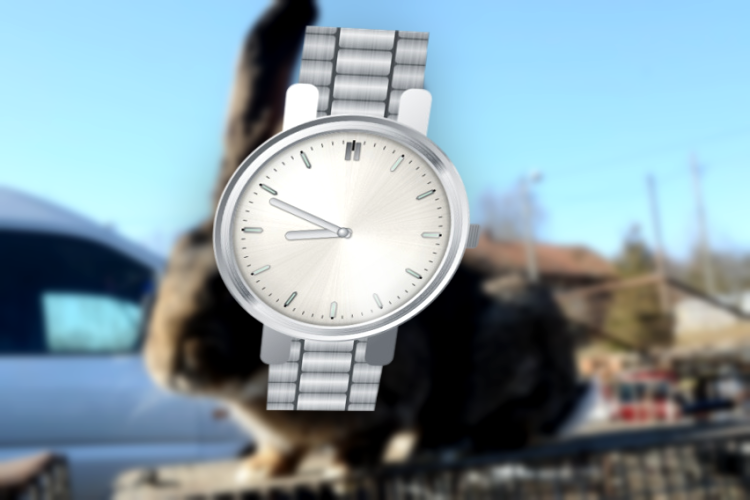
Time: h=8 m=49
